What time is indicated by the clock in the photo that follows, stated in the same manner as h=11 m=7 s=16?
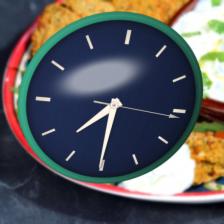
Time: h=7 m=30 s=16
